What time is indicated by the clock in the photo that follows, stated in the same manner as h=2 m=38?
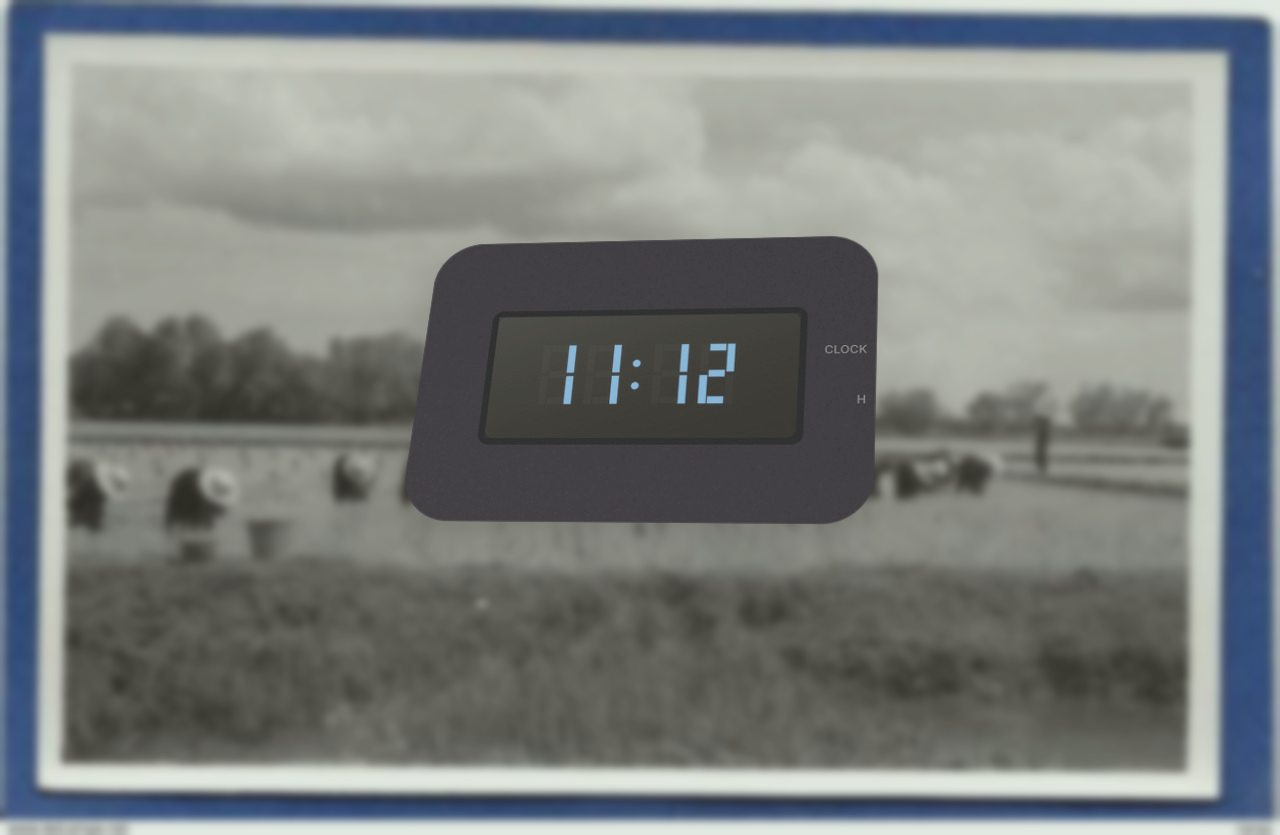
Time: h=11 m=12
